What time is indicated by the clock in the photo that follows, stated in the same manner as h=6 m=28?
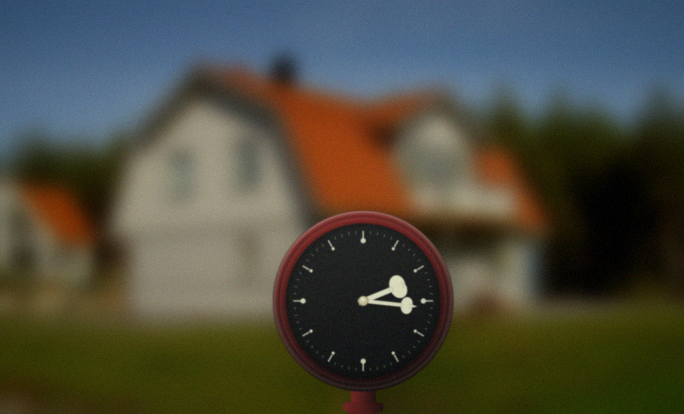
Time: h=2 m=16
